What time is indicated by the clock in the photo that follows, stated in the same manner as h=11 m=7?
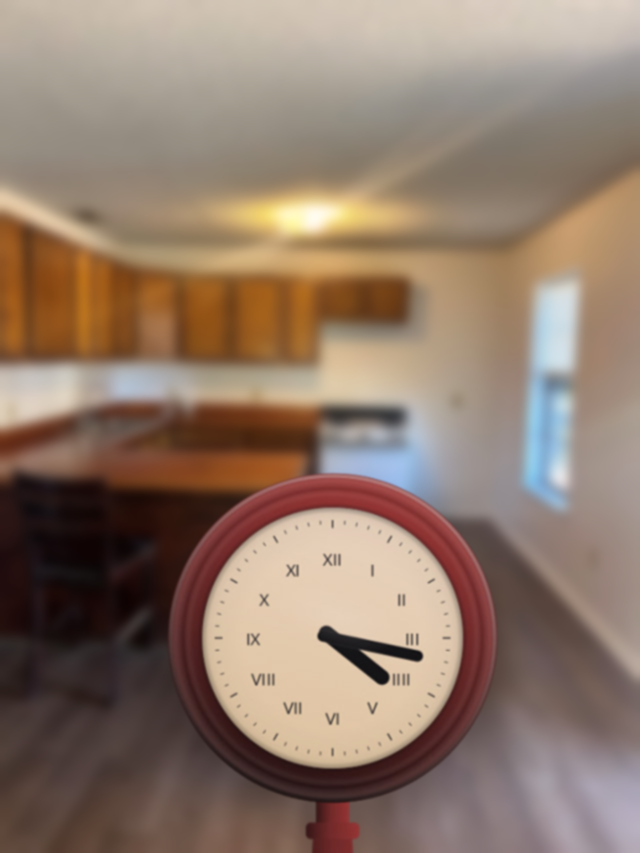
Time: h=4 m=17
